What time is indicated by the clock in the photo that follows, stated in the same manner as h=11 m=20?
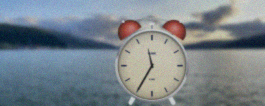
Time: h=11 m=35
